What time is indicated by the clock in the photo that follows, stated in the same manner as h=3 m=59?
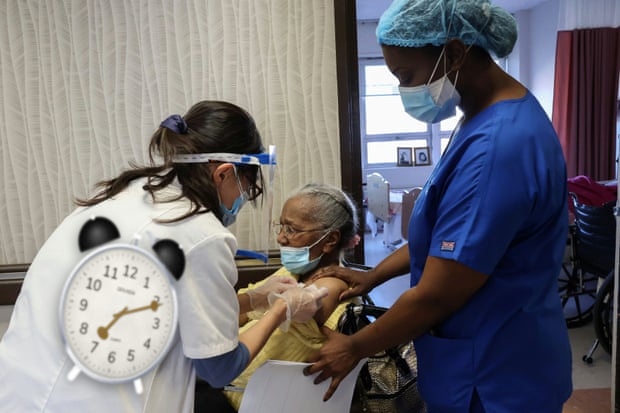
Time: h=7 m=11
